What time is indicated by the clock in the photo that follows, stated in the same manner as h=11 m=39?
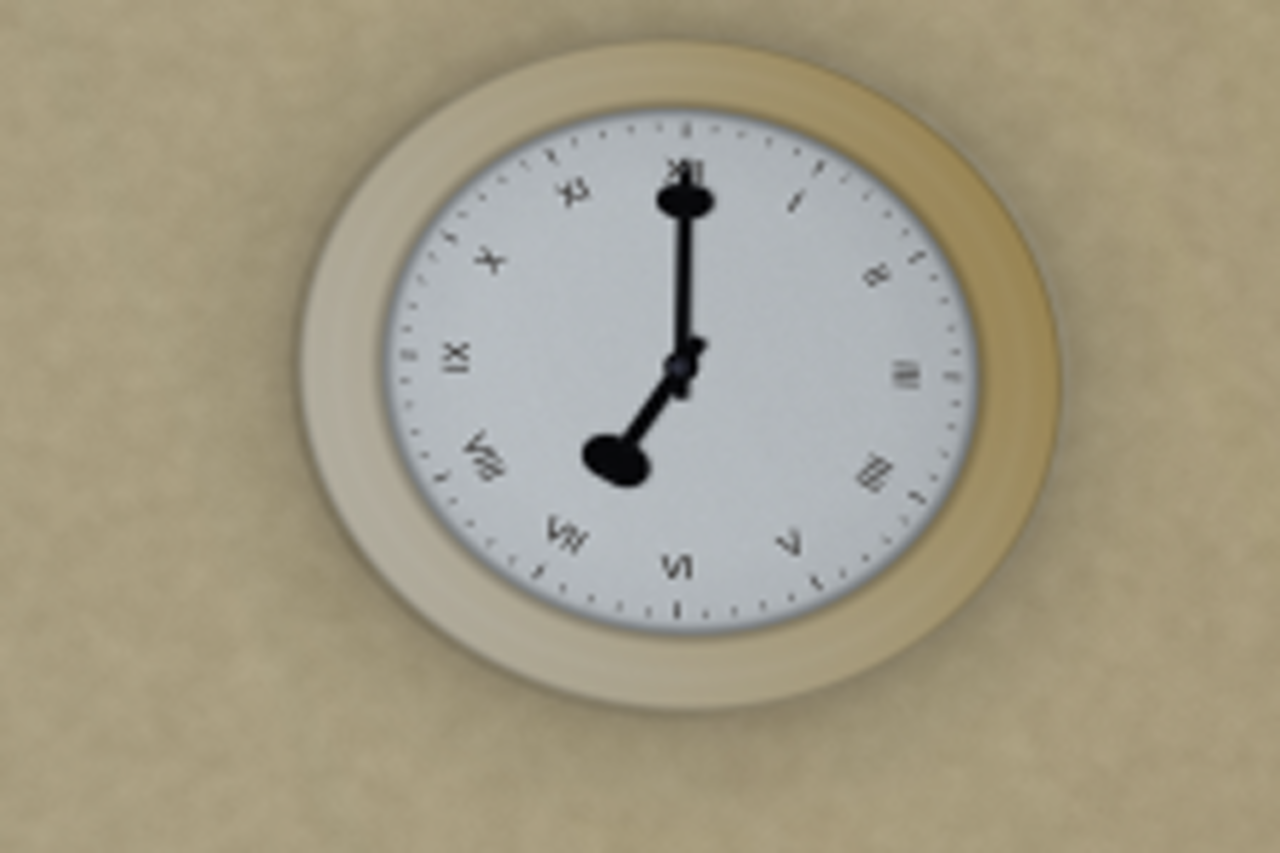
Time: h=7 m=0
